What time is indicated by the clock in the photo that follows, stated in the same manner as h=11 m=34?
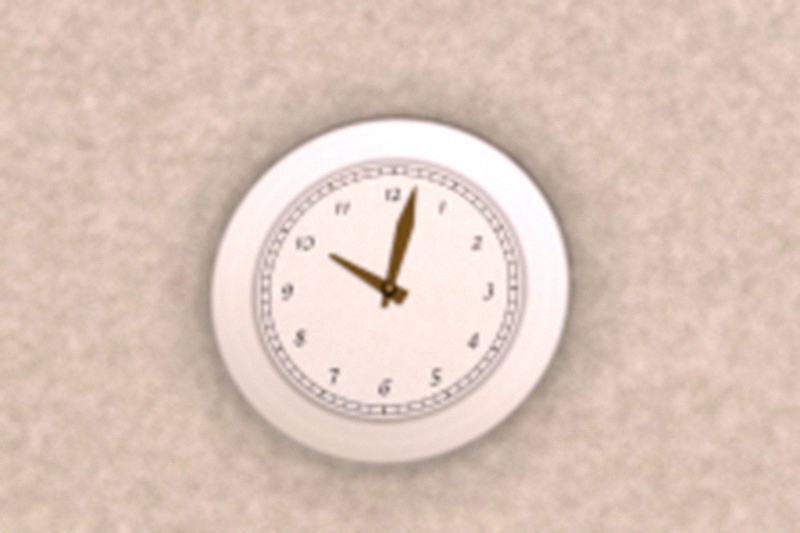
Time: h=10 m=2
